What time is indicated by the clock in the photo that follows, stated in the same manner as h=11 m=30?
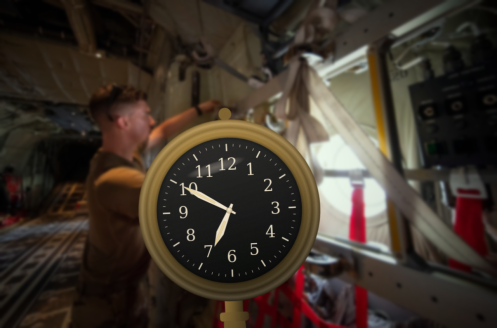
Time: h=6 m=50
